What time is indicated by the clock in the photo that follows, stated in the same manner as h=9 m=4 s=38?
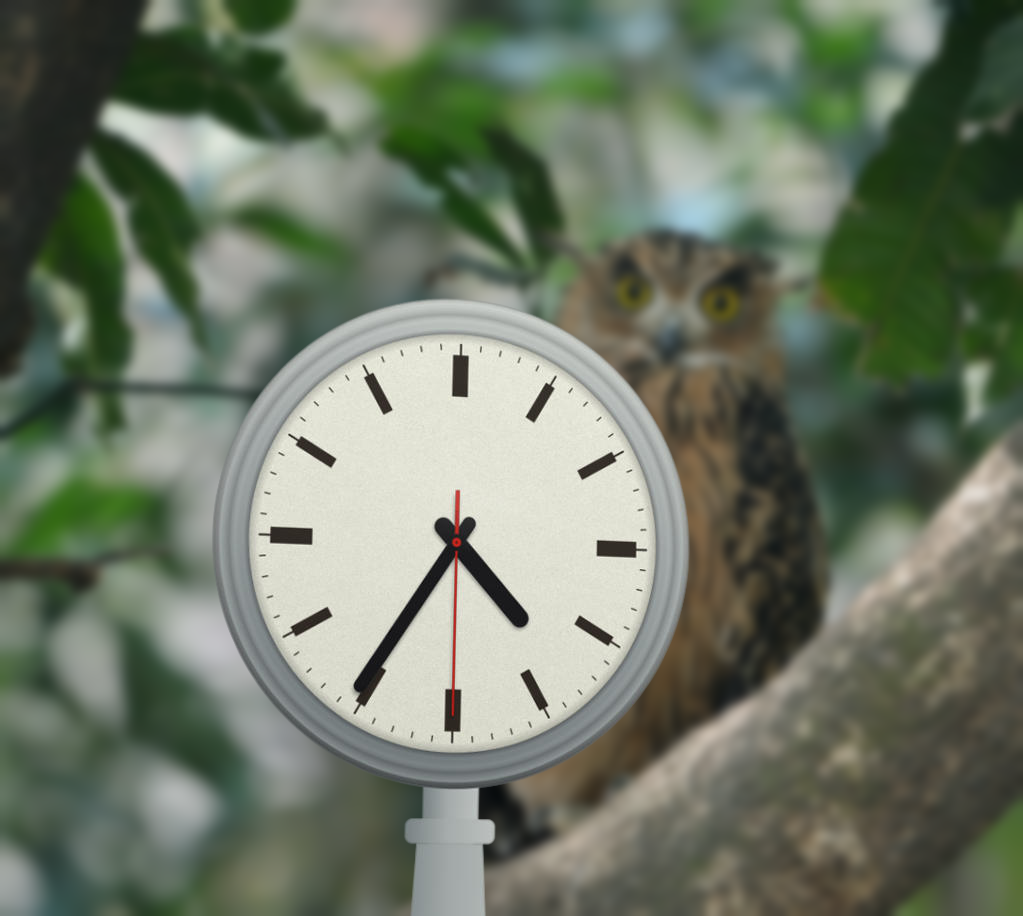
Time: h=4 m=35 s=30
